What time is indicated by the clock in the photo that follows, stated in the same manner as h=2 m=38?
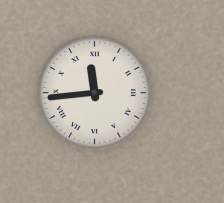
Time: h=11 m=44
